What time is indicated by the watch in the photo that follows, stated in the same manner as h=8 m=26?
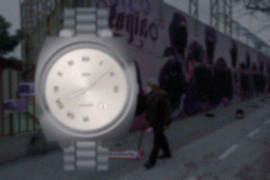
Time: h=8 m=8
